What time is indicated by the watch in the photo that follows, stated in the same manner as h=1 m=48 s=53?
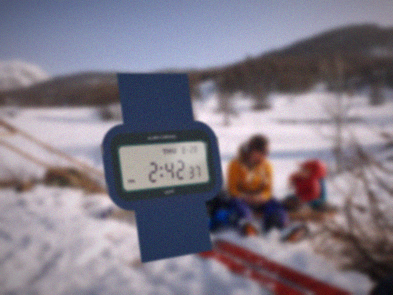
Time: h=2 m=42 s=37
